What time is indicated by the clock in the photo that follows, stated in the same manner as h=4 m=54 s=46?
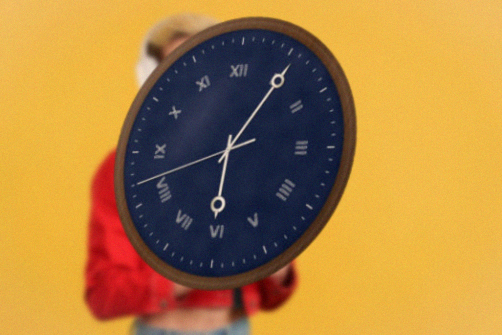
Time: h=6 m=5 s=42
